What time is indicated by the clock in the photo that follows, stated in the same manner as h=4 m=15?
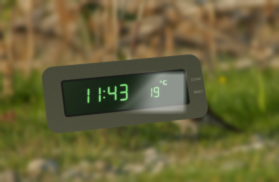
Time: h=11 m=43
